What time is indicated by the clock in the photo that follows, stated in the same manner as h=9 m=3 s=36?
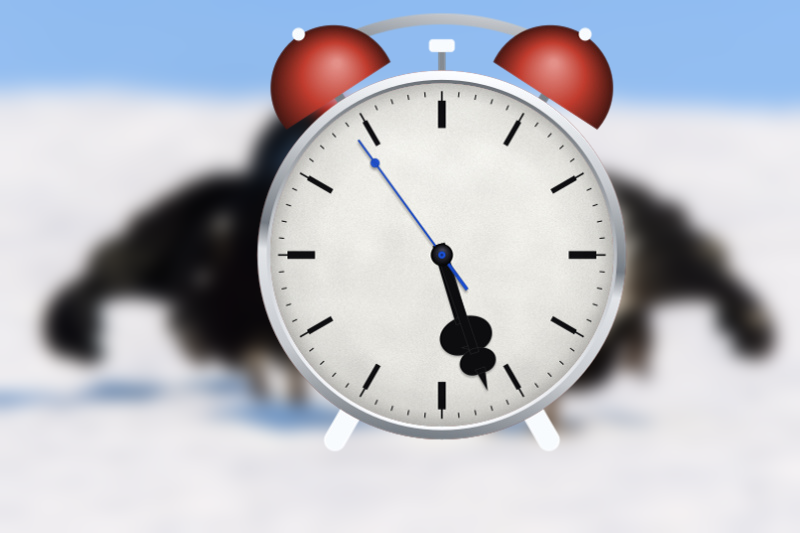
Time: h=5 m=26 s=54
